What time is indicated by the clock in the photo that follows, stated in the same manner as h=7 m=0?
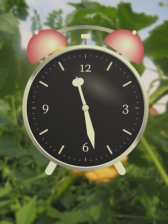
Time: h=11 m=28
